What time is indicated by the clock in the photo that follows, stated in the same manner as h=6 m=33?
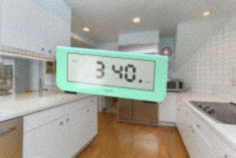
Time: h=3 m=40
